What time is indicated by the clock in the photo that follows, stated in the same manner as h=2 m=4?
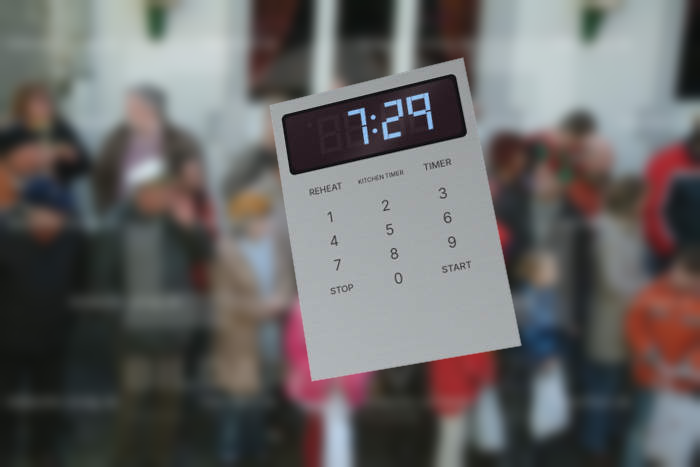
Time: h=7 m=29
